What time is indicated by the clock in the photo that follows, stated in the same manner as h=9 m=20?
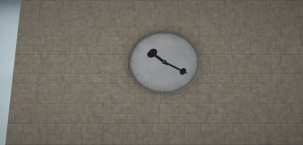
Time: h=10 m=20
